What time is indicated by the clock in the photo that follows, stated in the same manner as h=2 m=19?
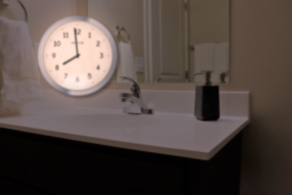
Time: h=7 m=59
